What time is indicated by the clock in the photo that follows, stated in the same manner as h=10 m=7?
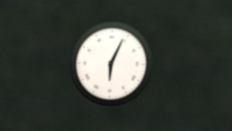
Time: h=6 m=4
